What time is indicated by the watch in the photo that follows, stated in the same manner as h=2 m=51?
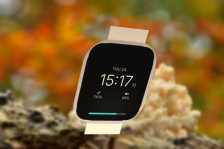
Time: h=15 m=17
